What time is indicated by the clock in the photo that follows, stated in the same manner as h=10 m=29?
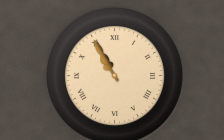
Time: h=10 m=55
